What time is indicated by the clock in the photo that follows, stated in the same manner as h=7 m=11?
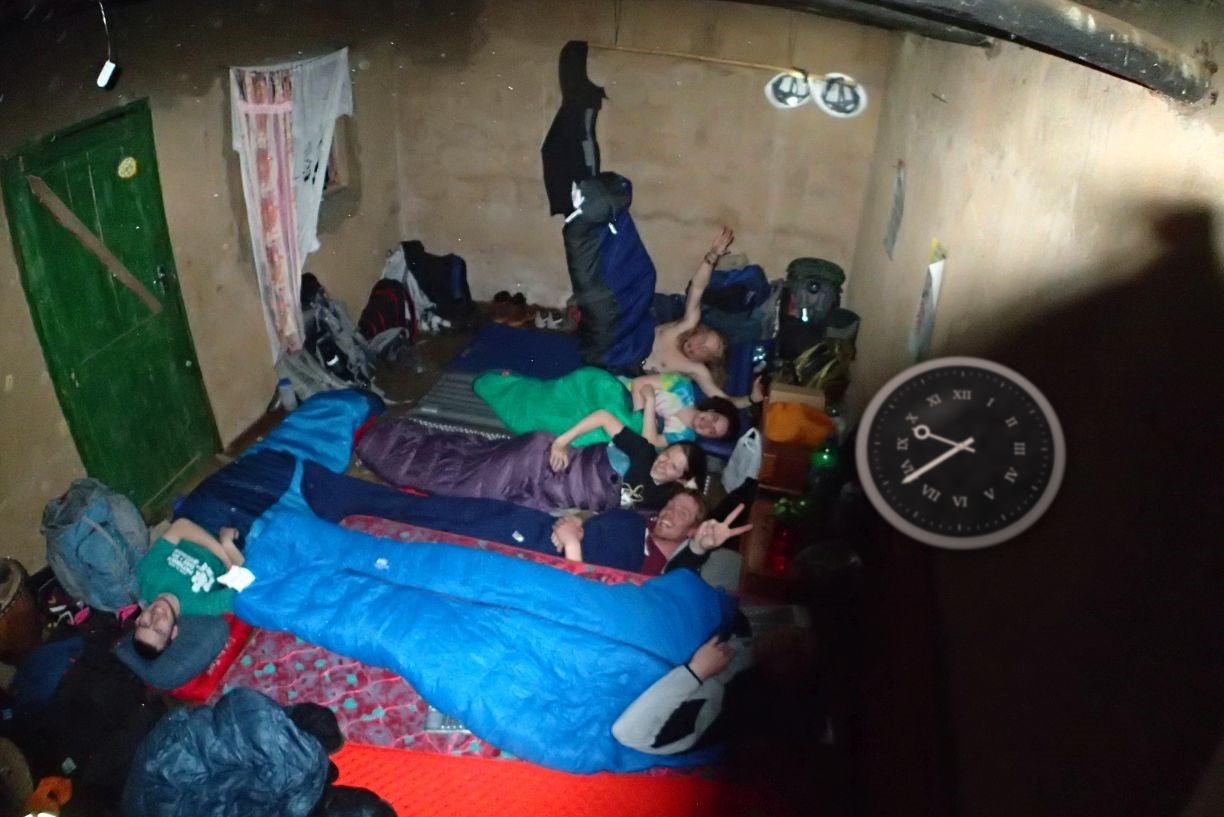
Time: h=9 m=39
